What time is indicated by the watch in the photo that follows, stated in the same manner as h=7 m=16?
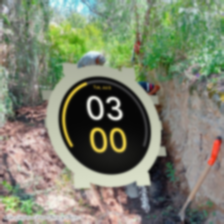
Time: h=3 m=0
